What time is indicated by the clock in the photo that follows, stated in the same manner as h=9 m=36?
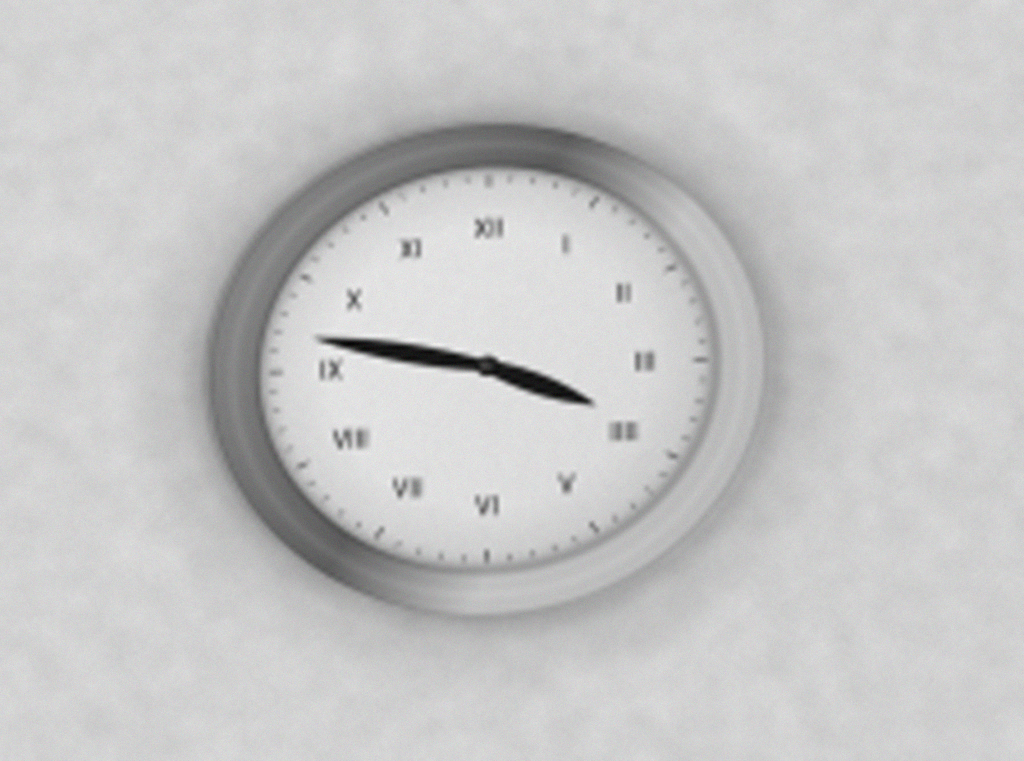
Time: h=3 m=47
